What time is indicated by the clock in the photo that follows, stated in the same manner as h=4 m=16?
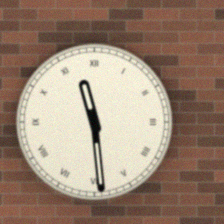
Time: h=11 m=29
